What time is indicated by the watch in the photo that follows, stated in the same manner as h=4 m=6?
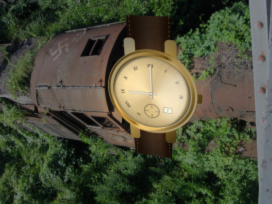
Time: h=9 m=0
